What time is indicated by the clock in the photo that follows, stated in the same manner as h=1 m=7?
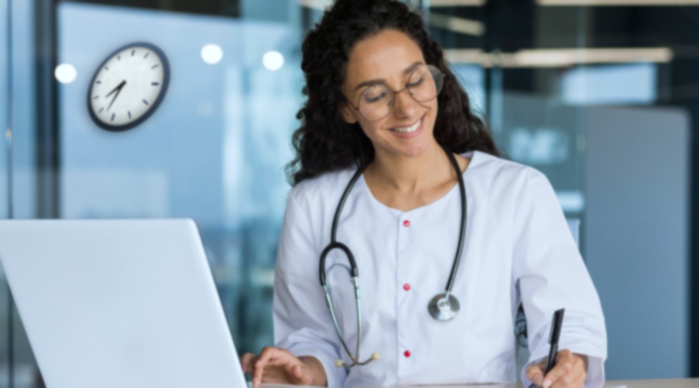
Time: h=7 m=33
